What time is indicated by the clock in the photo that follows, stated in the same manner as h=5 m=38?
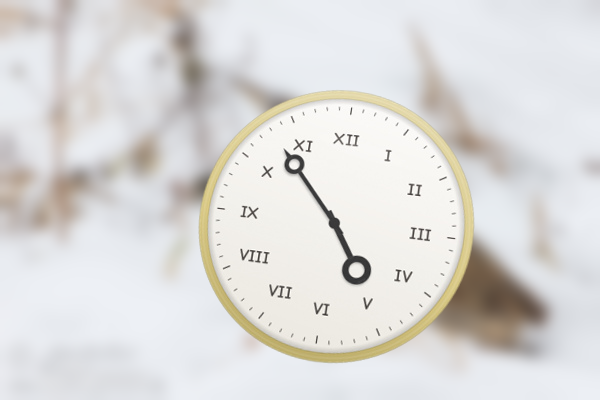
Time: h=4 m=53
